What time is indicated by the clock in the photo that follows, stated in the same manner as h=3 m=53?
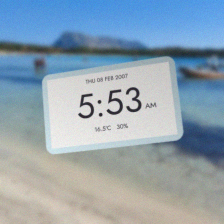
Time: h=5 m=53
